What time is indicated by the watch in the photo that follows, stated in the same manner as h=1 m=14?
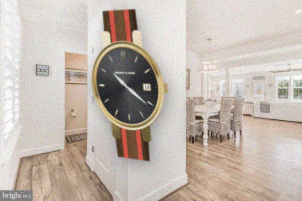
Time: h=10 m=21
